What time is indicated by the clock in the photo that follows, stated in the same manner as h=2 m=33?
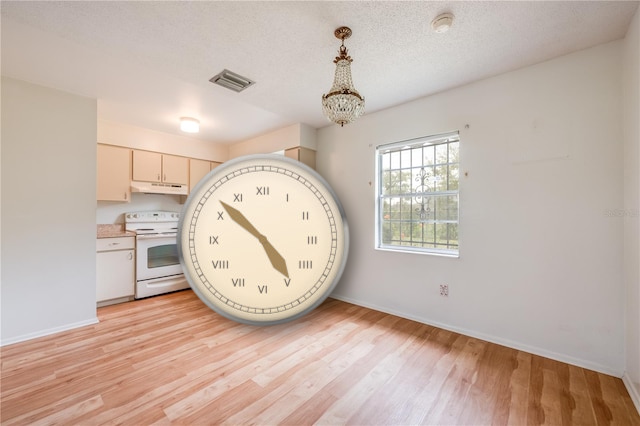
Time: h=4 m=52
